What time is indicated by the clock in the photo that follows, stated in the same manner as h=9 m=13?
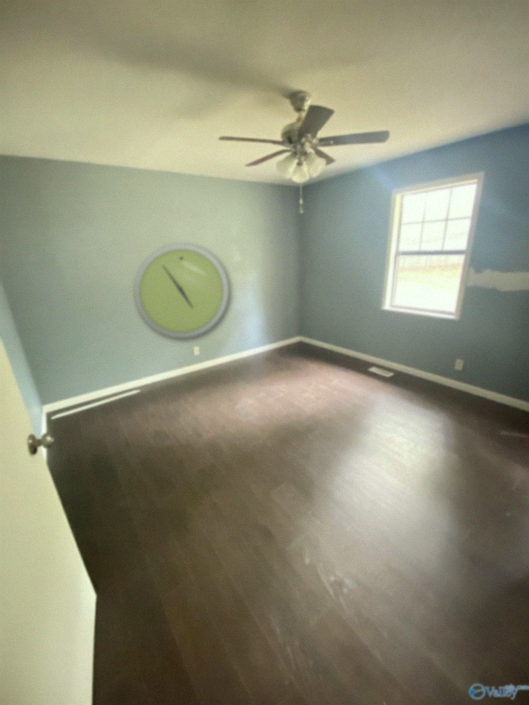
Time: h=4 m=54
